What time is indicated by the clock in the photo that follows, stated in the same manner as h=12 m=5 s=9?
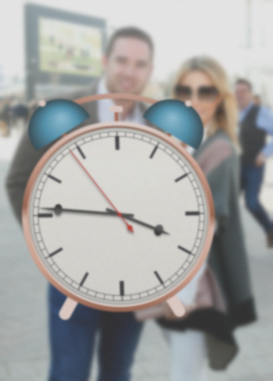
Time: h=3 m=45 s=54
